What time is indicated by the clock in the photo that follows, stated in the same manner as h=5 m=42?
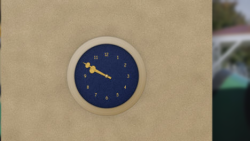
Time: h=9 m=50
